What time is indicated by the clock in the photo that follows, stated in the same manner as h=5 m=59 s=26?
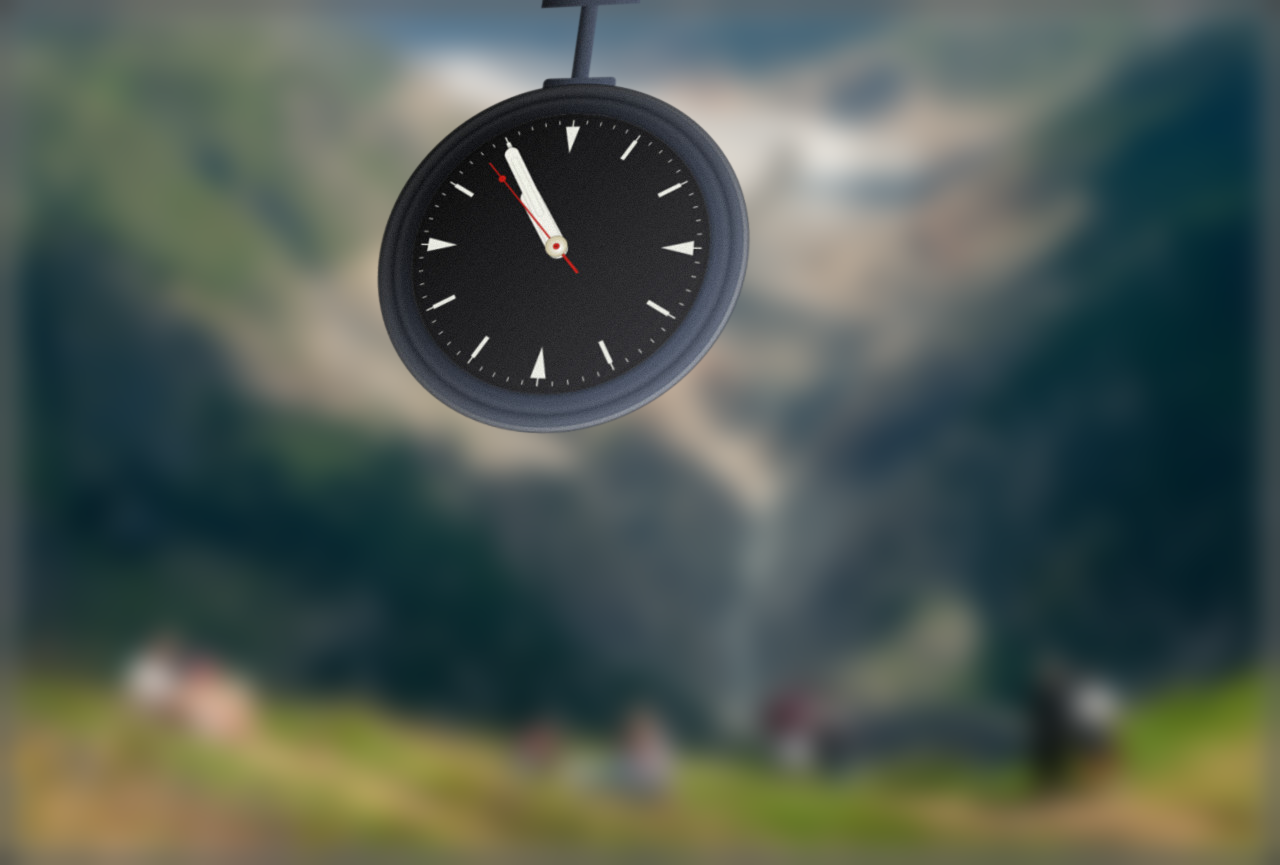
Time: h=10 m=54 s=53
